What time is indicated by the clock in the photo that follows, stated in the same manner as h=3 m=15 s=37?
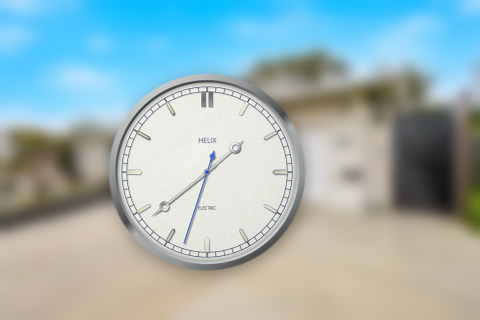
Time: h=1 m=38 s=33
